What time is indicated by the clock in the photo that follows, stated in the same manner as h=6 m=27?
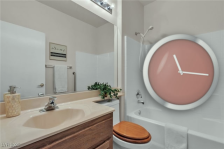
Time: h=11 m=16
